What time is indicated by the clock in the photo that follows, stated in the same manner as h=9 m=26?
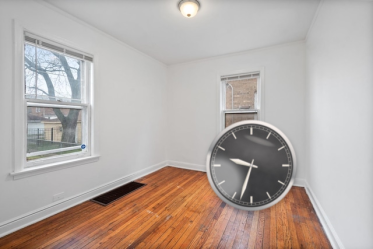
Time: h=9 m=33
